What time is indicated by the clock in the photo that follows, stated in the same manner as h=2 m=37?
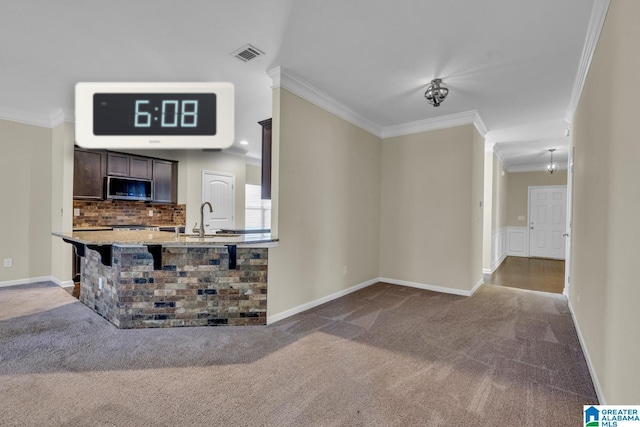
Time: h=6 m=8
